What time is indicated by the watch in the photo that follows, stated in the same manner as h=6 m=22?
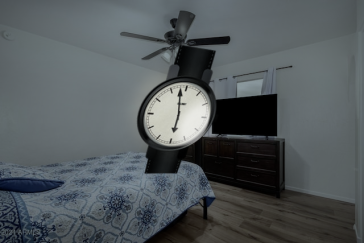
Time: h=5 m=58
